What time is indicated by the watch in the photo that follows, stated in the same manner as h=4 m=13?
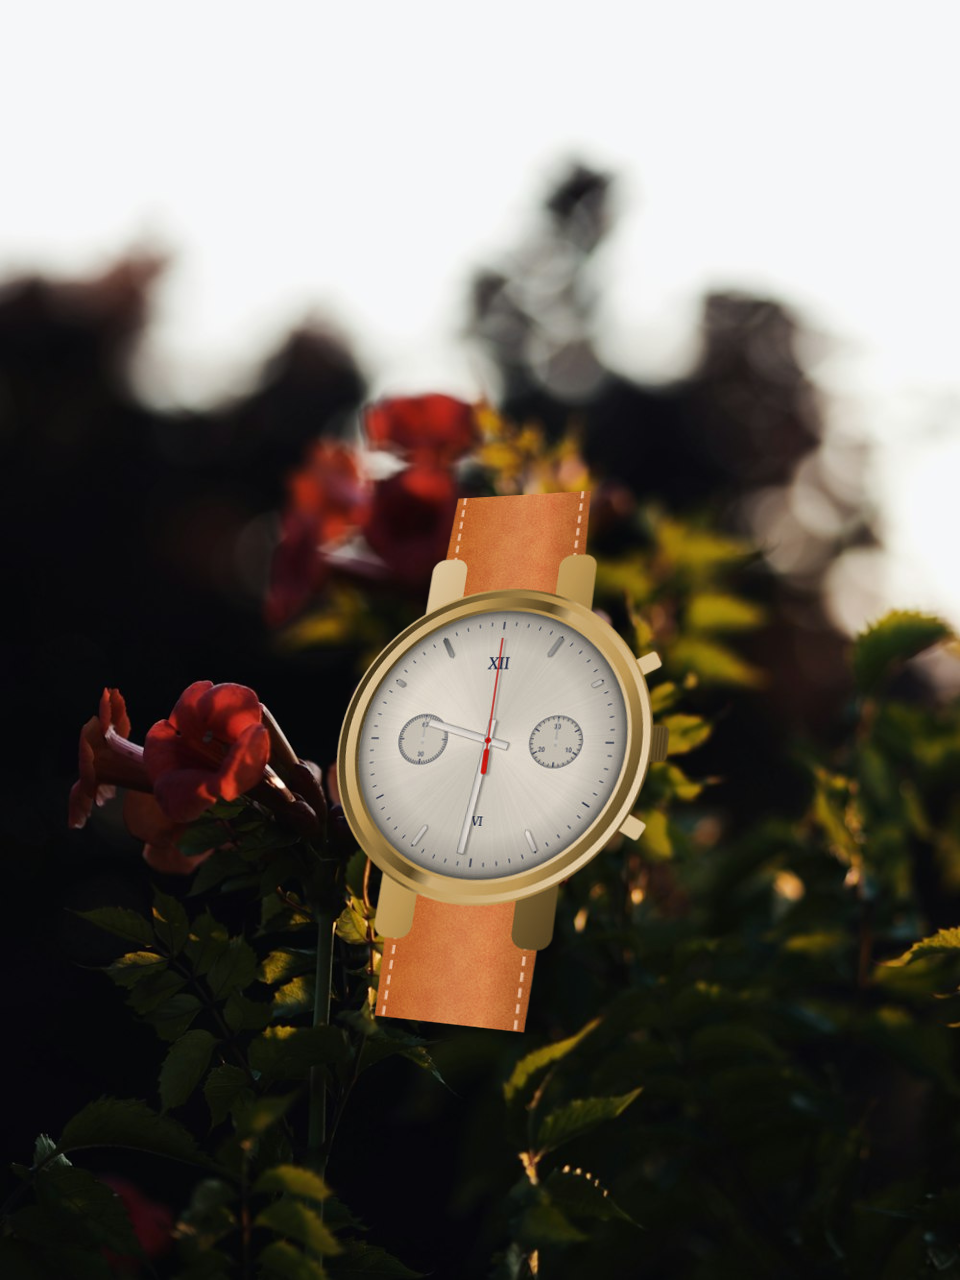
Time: h=9 m=31
